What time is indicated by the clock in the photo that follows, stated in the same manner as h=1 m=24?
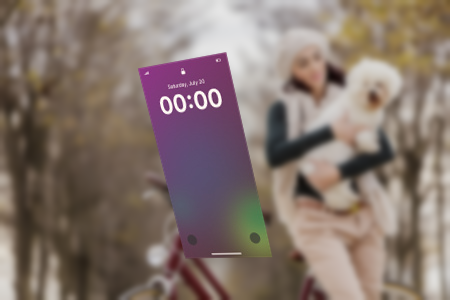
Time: h=0 m=0
